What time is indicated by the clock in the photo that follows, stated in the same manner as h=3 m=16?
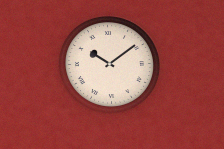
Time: h=10 m=9
